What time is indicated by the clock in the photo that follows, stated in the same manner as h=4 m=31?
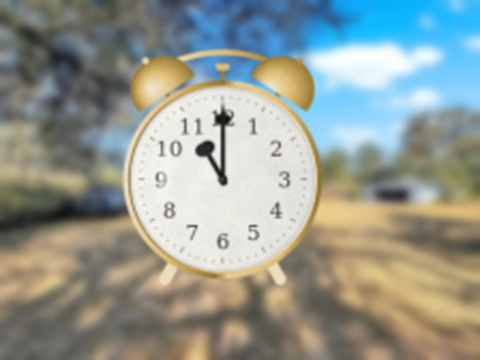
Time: h=11 m=0
